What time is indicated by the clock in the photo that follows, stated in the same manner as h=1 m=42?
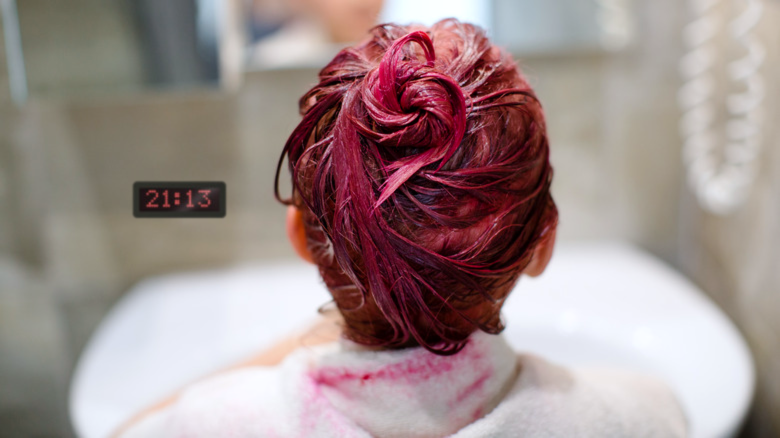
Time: h=21 m=13
